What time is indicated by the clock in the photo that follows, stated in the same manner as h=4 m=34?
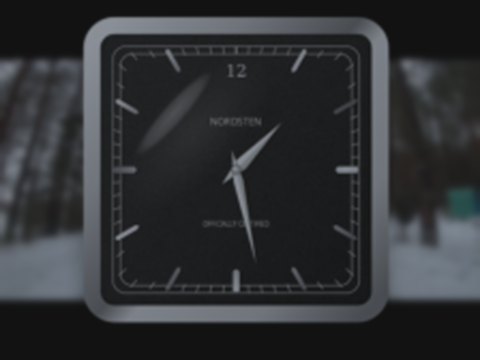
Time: h=1 m=28
